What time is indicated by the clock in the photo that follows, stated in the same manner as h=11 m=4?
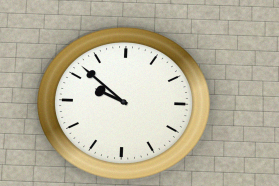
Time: h=9 m=52
